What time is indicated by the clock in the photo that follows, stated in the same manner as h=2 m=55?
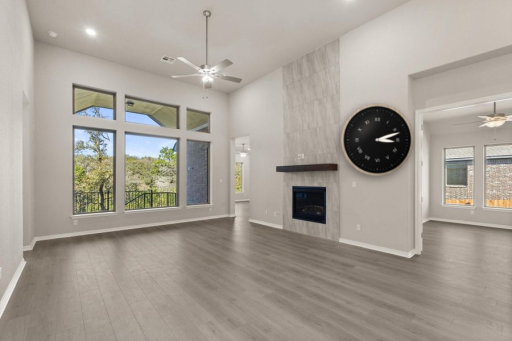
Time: h=3 m=12
